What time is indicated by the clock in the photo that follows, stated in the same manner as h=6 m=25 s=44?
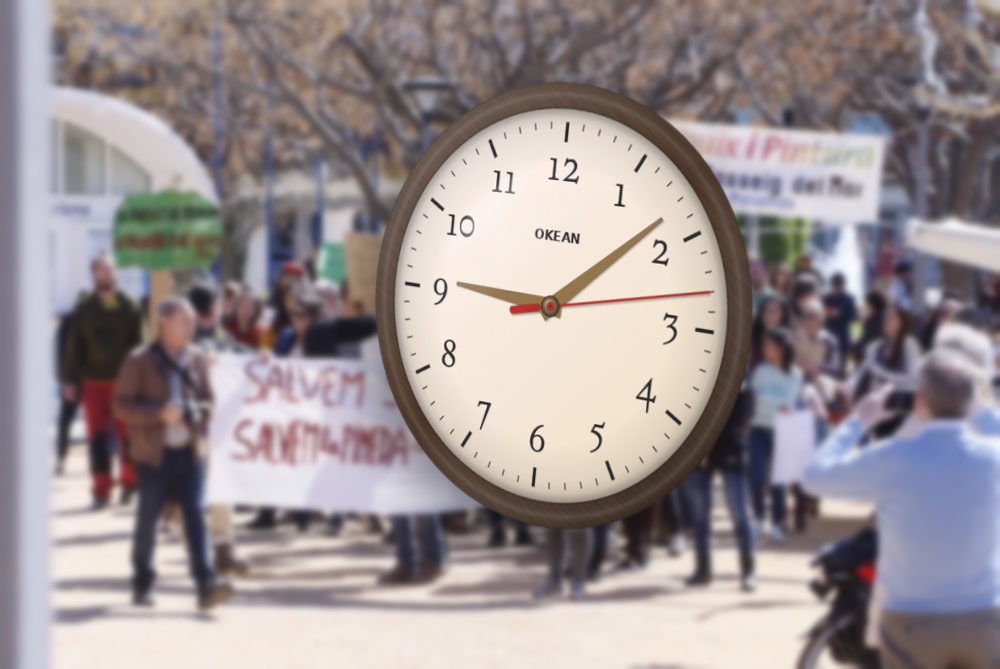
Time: h=9 m=8 s=13
